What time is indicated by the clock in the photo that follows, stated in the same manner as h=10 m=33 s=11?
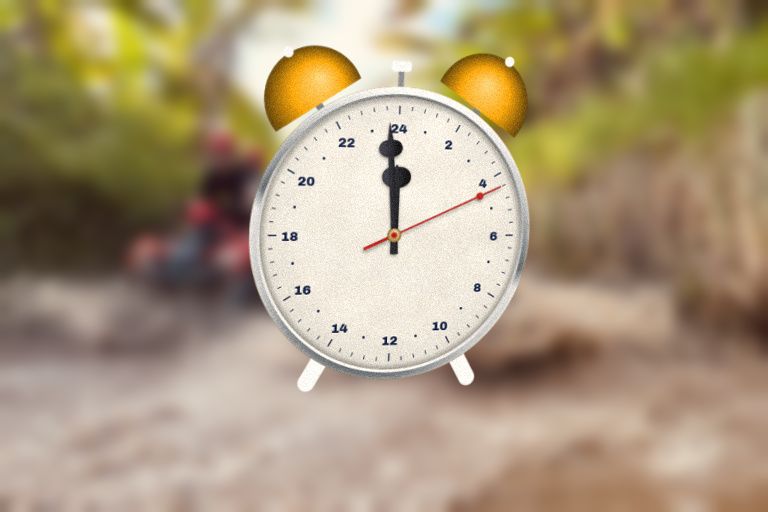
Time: h=23 m=59 s=11
